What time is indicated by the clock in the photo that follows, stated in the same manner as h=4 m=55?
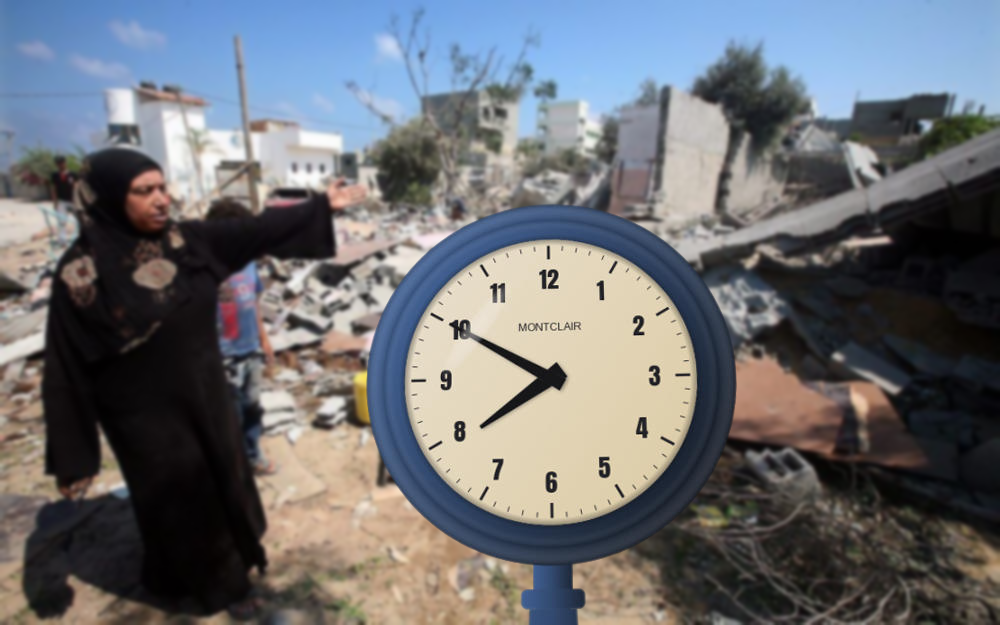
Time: h=7 m=50
